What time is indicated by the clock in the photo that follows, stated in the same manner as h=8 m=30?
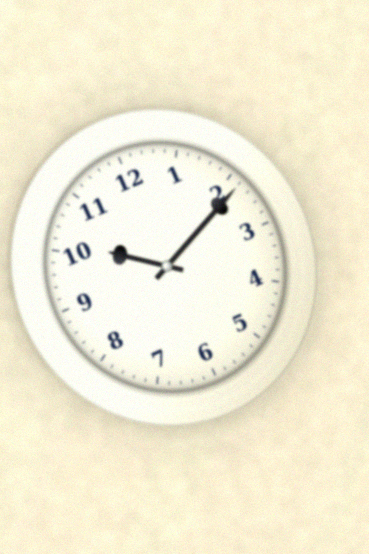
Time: h=10 m=11
